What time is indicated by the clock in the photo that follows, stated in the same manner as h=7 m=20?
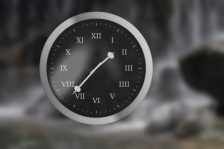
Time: h=1 m=37
